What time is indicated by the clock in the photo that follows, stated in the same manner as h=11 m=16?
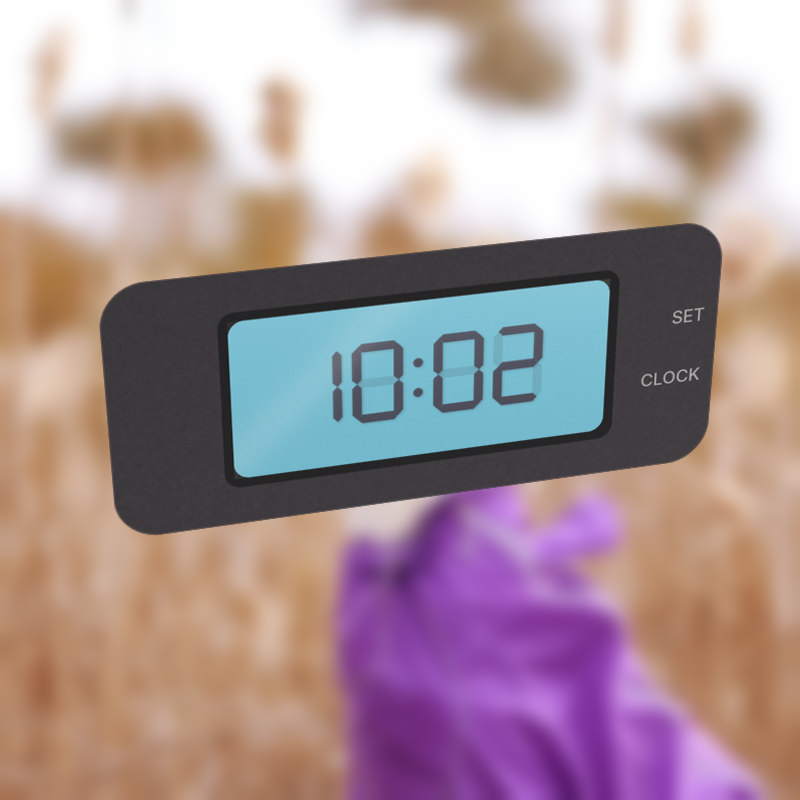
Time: h=10 m=2
